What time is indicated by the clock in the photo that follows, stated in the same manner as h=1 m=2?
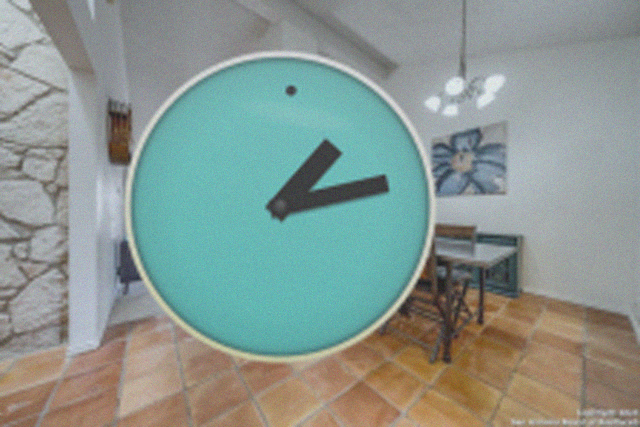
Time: h=1 m=12
